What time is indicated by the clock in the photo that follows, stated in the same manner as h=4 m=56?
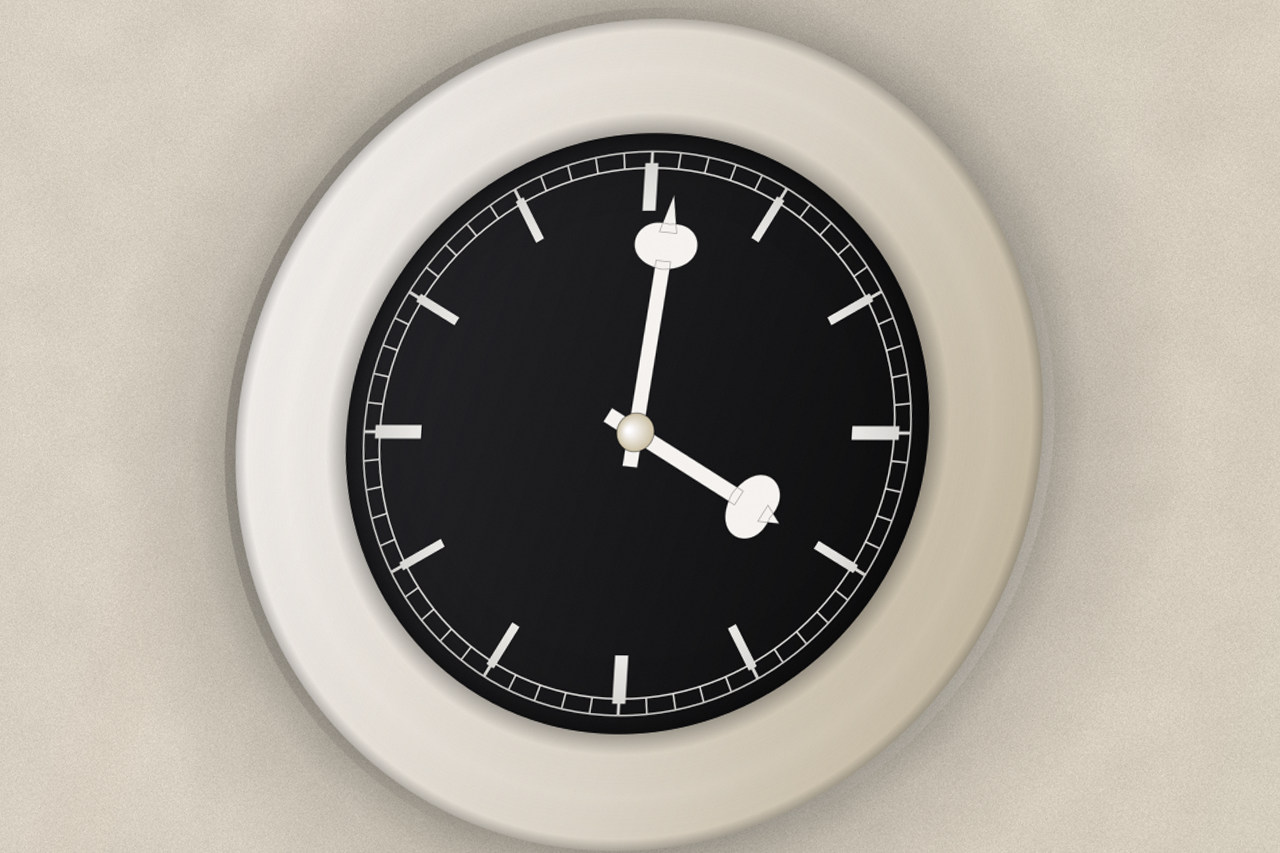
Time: h=4 m=1
